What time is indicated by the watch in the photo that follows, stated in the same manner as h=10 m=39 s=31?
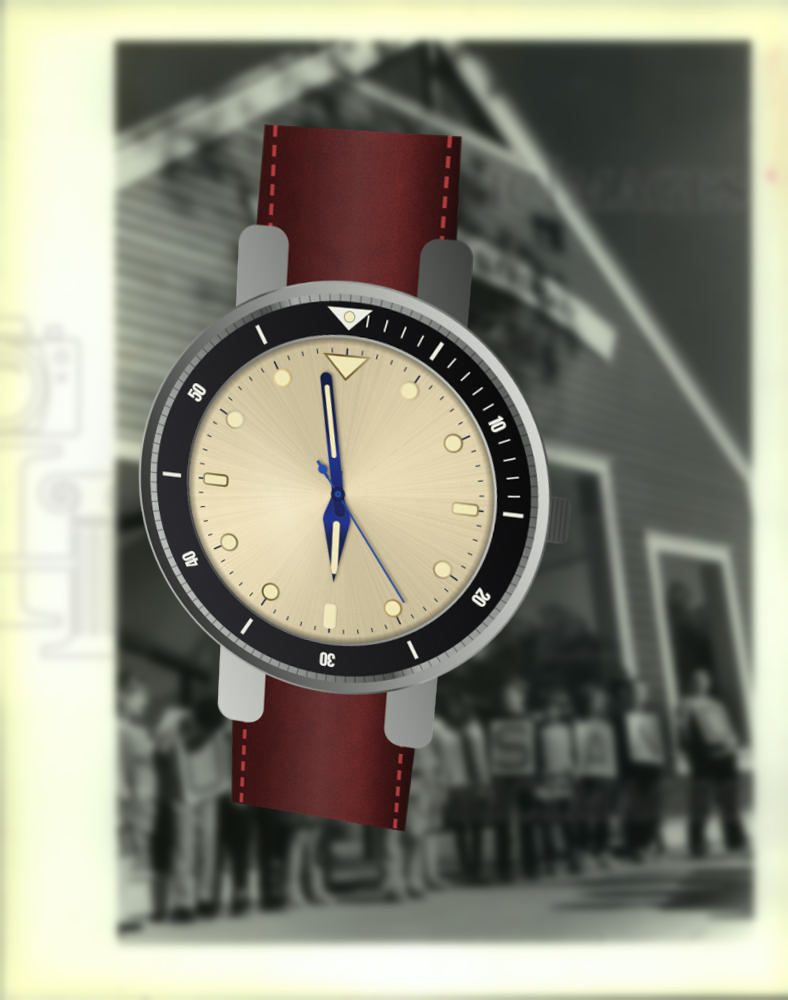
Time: h=5 m=58 s=24
